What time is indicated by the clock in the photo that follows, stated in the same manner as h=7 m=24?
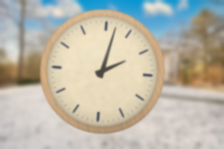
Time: h=2 m=2
